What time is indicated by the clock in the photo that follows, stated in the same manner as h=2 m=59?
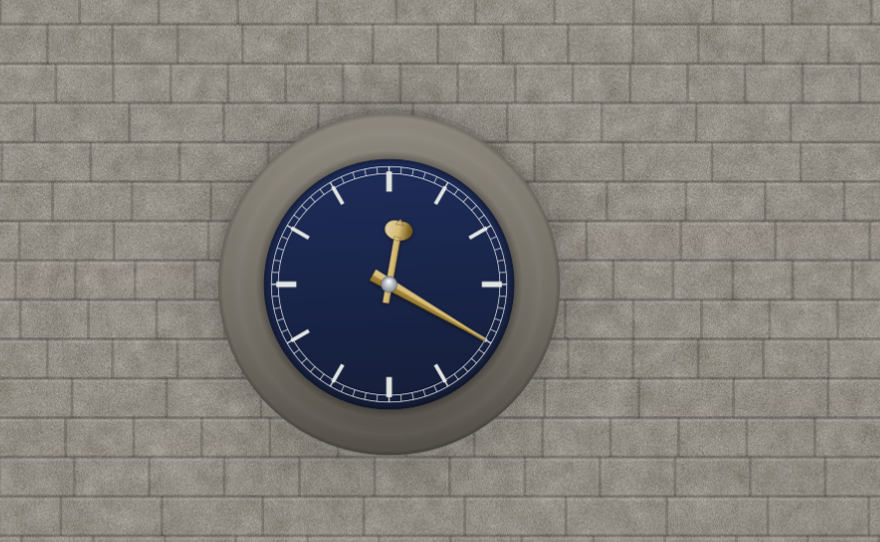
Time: h=12 m=20
